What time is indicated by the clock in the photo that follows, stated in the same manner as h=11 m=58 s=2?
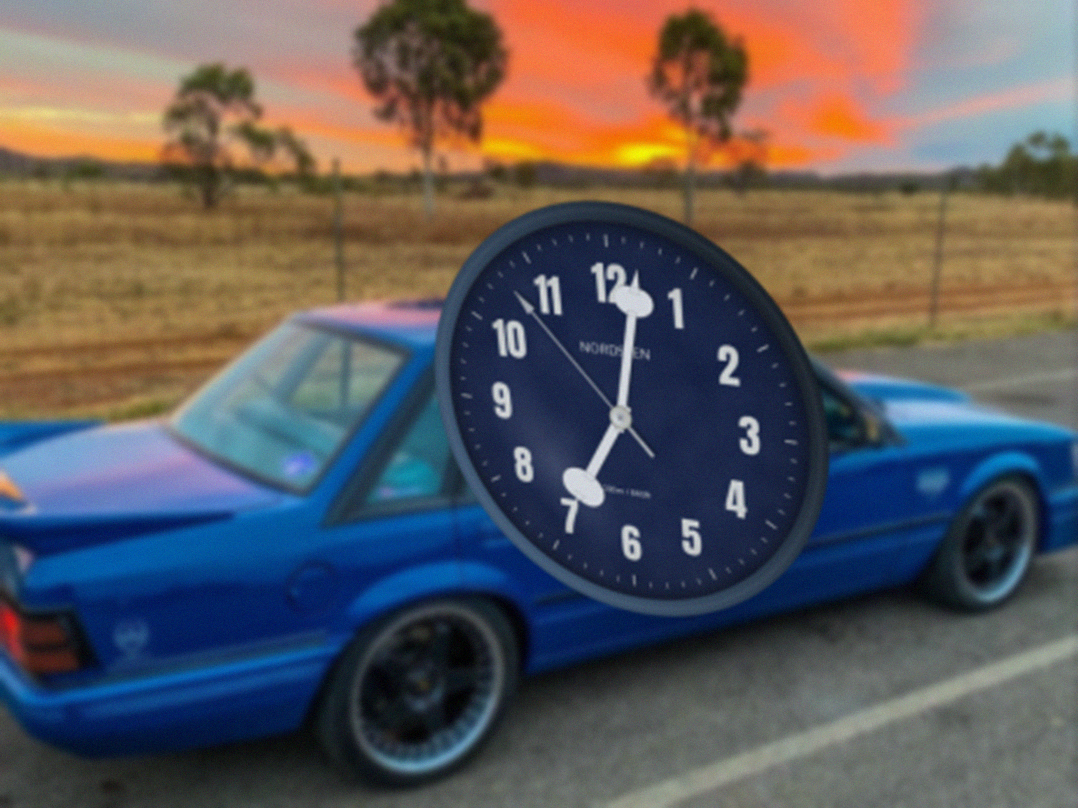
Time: h=7 m=1 s=53
